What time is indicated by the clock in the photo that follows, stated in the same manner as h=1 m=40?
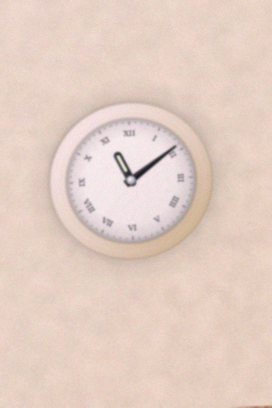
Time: h=11 m=9
